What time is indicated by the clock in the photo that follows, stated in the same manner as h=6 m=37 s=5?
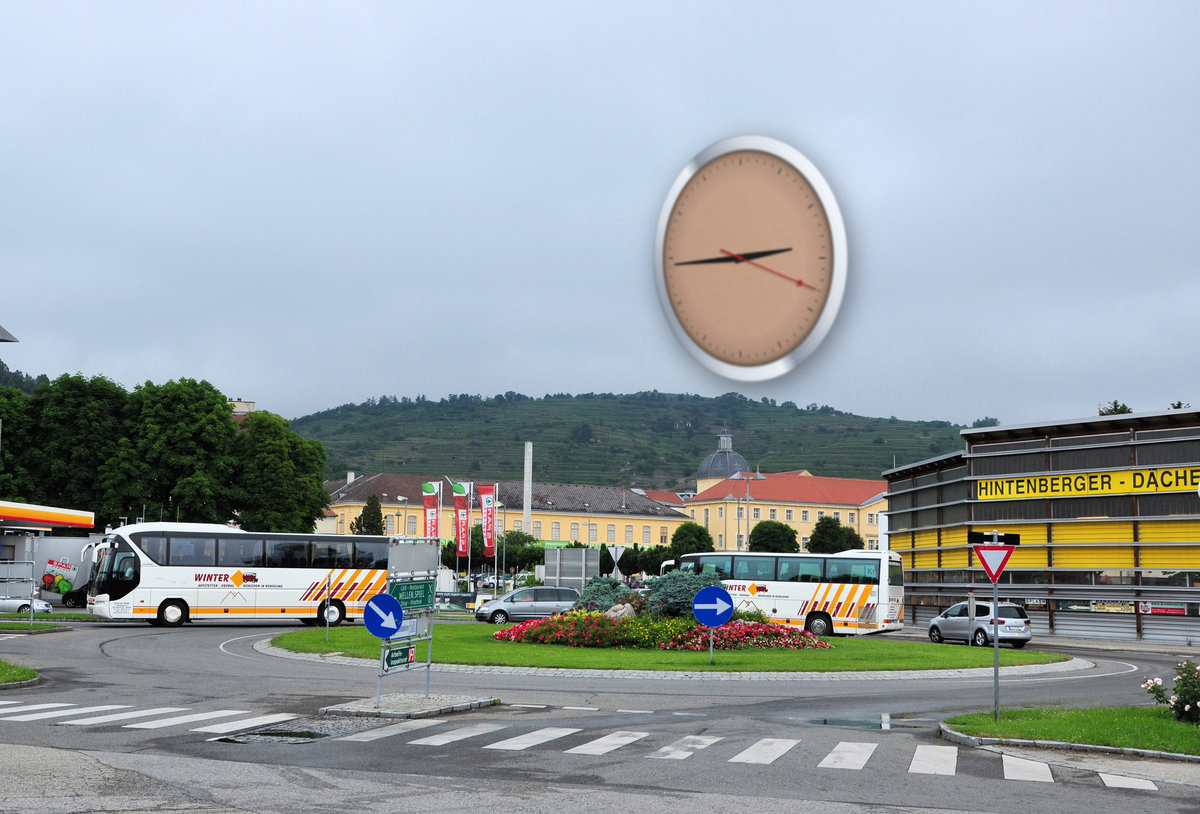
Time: h=2 m=44 s=18
